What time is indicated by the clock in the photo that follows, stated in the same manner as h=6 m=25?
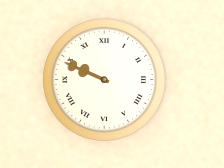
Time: h=9 m=49
